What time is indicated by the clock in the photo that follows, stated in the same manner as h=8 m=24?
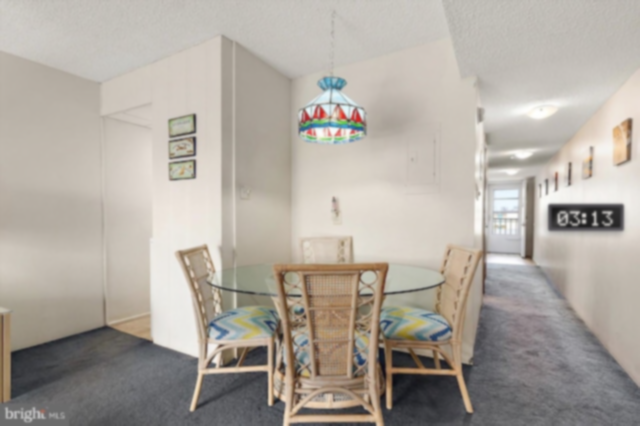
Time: h=3 m=13
